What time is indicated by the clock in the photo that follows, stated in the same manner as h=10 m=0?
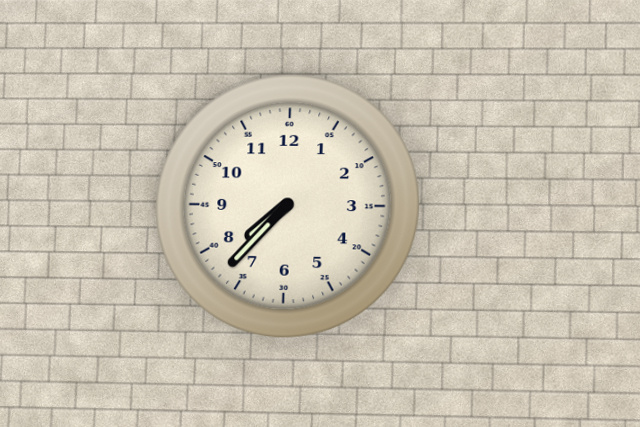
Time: h=7 m=37
